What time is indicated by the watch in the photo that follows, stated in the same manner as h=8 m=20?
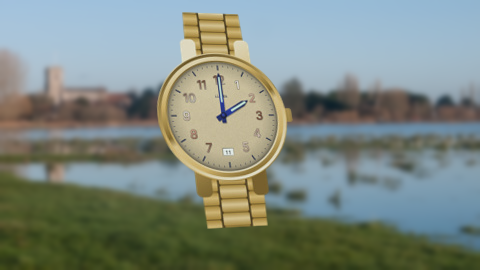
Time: h=2 m=0
